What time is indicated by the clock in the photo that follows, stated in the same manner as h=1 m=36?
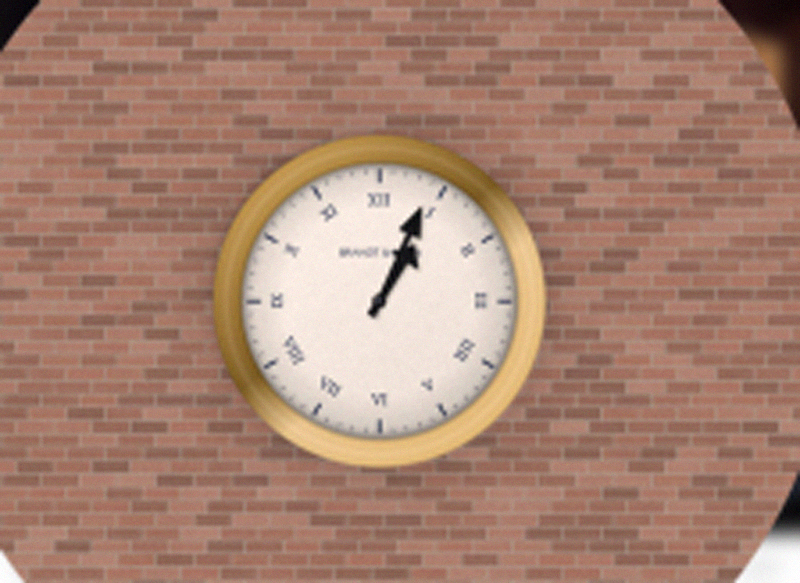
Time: h=1 m=4
